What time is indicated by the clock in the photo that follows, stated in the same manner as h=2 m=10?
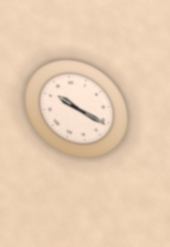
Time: h=10 m=21
